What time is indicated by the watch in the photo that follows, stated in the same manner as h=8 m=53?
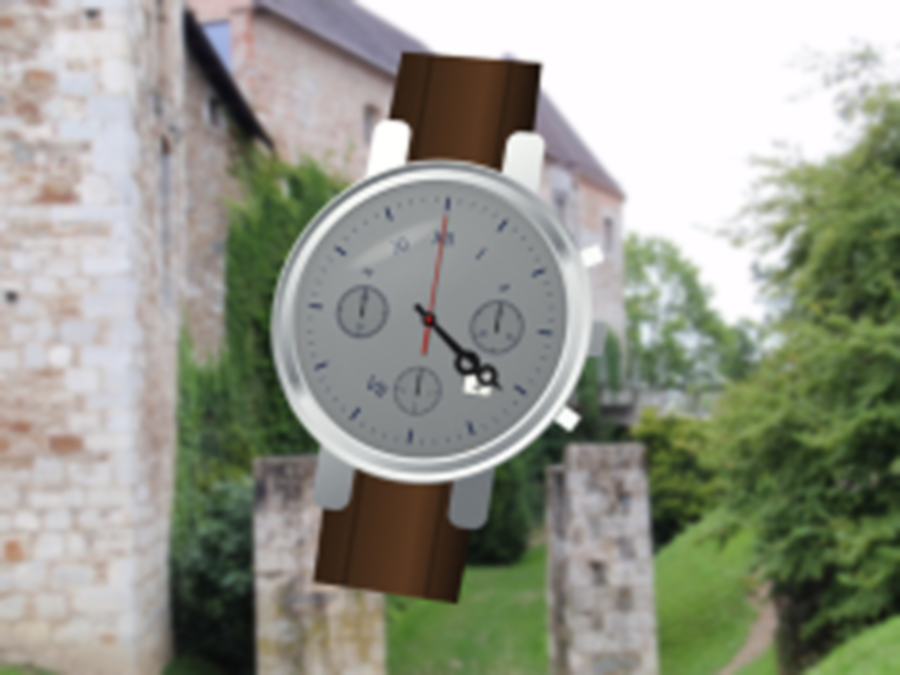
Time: h=4 m=21
